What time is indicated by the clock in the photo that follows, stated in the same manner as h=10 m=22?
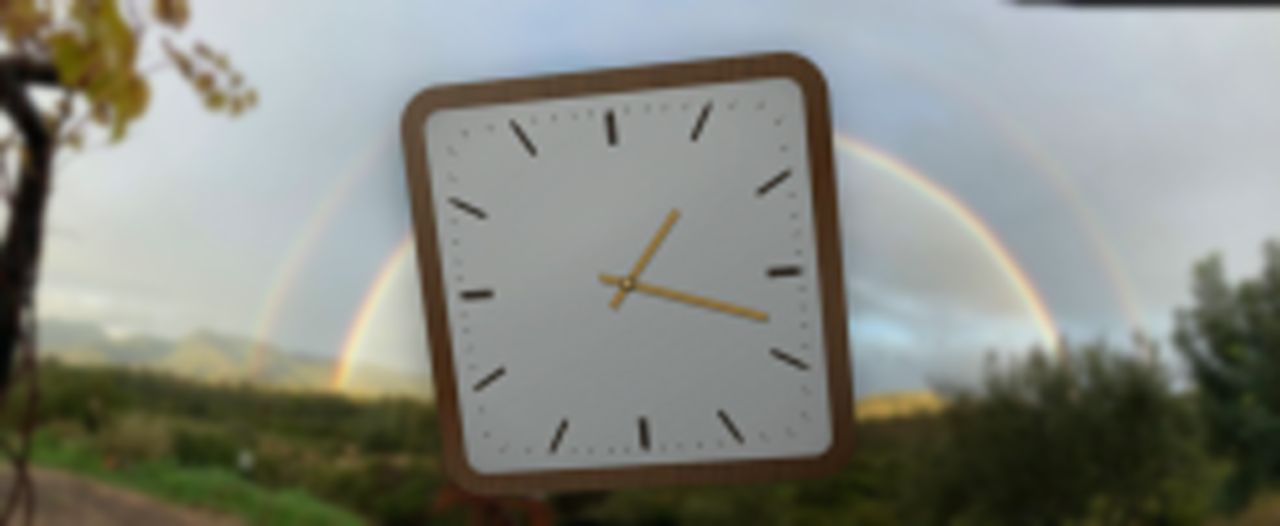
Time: h=1 m=18
